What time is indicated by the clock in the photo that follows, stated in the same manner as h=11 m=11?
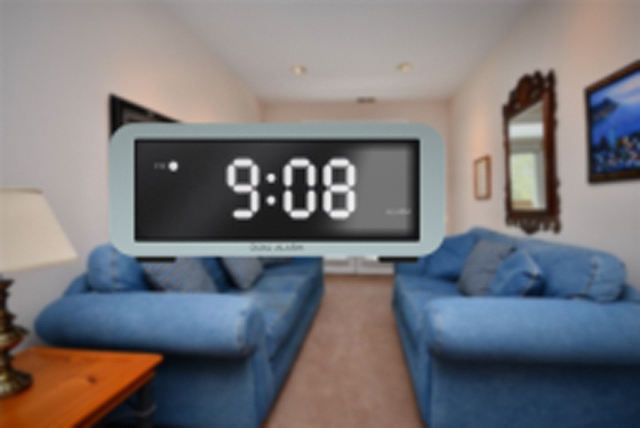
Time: h=9 m=8
